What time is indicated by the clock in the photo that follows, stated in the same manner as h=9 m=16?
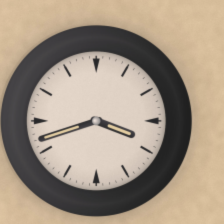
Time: h=3 m=42
